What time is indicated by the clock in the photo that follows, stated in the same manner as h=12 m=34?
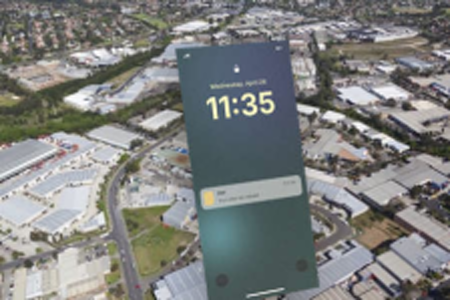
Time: h=11 m=35
